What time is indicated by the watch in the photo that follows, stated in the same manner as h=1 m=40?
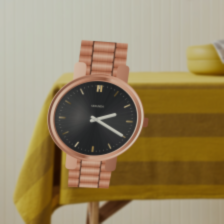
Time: h=2 m=20
